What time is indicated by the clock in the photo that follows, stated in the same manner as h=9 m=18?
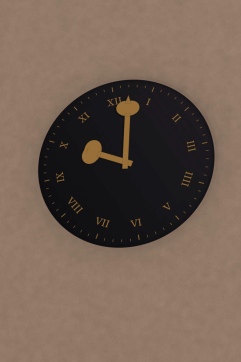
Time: h=10 m=2
